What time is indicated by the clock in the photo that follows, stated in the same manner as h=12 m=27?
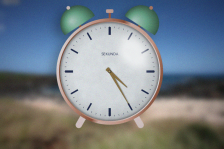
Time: h=4 m=25
